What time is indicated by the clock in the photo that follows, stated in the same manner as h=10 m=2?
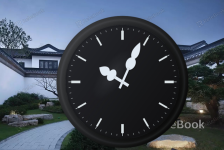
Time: h=10 m=4
